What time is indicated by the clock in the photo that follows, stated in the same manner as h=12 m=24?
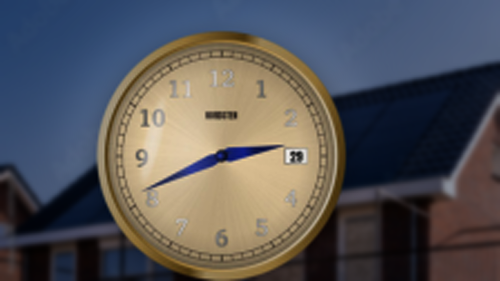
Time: h=2 m=41
